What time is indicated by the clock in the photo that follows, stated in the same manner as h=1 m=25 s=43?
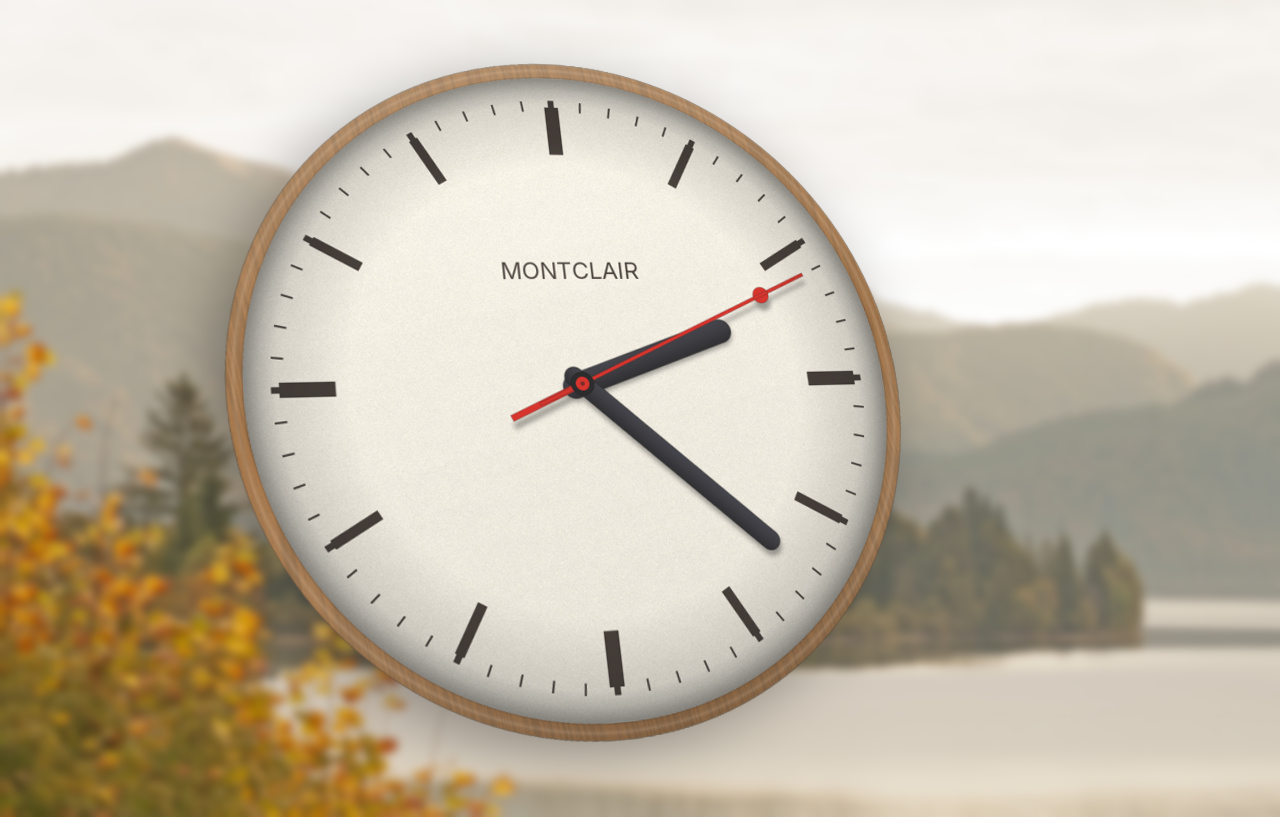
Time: h=2 m=22 s=11
